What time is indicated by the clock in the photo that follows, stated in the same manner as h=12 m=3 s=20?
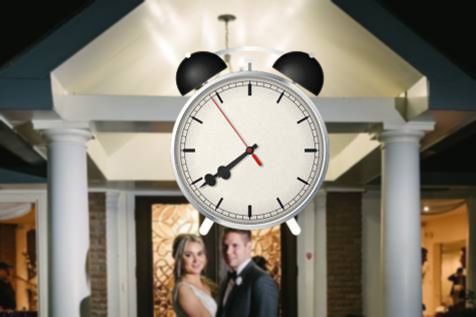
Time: h=7 m=38 s=54
